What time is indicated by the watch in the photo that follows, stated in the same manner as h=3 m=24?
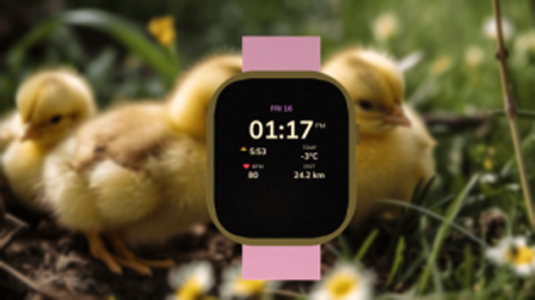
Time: h=1 m=17
